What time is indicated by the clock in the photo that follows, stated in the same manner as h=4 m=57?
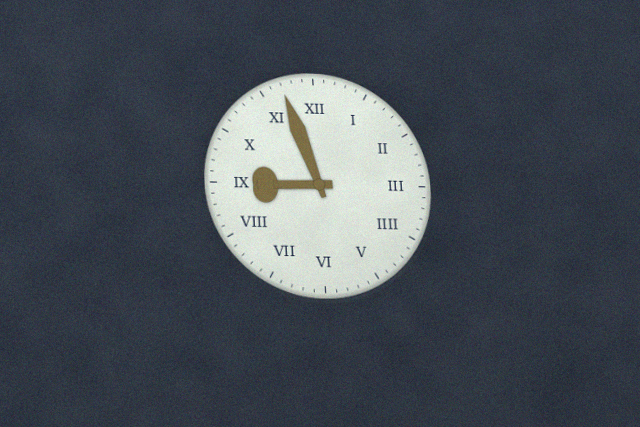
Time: h=8 m=57
